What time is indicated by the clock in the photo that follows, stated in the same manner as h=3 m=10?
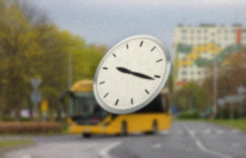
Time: h=9 m=16
